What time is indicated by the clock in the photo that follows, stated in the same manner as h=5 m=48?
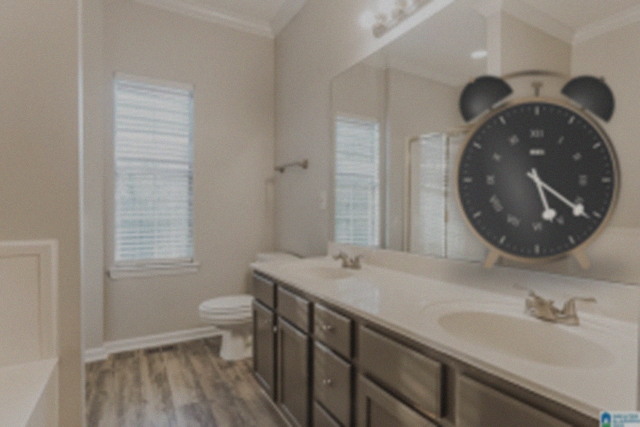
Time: h=5 m=21
